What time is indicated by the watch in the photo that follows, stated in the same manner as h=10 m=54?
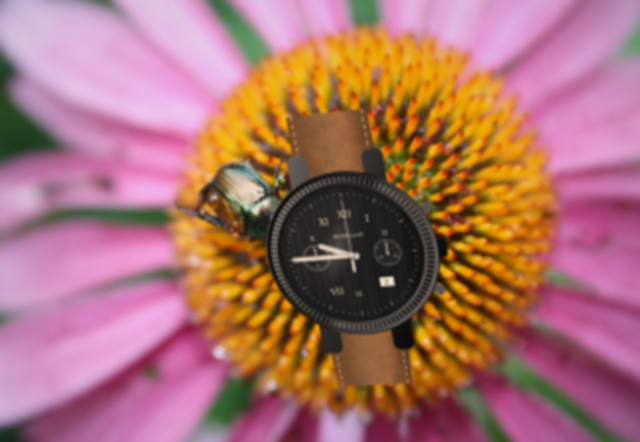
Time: h=9 m=45
